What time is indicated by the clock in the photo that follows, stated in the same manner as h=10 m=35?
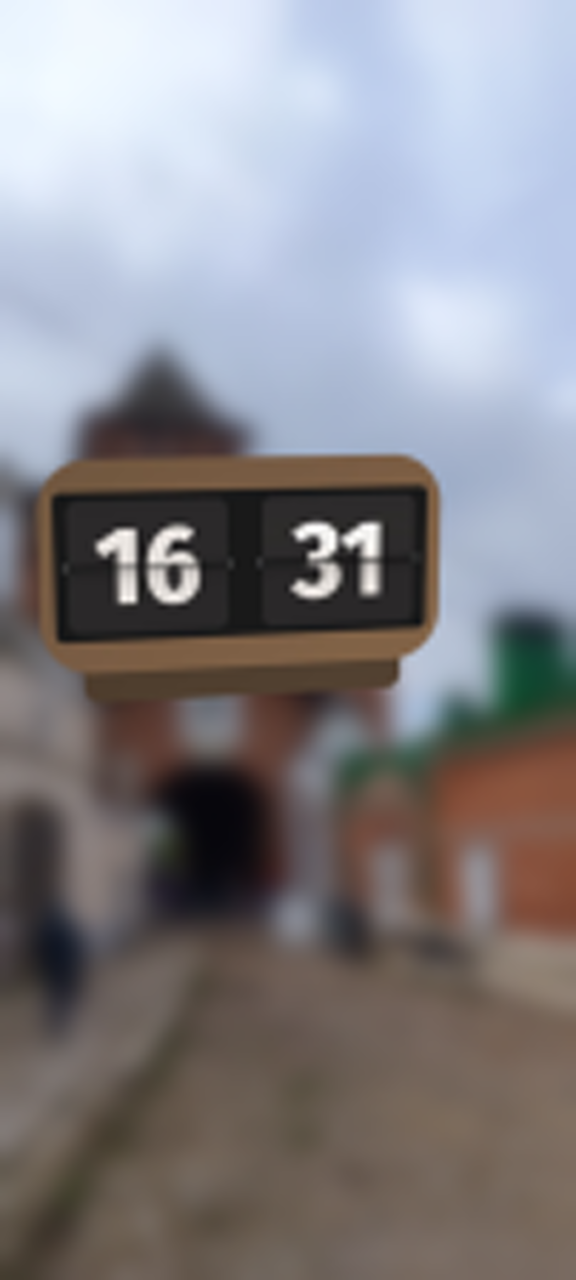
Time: h=16 m=31
